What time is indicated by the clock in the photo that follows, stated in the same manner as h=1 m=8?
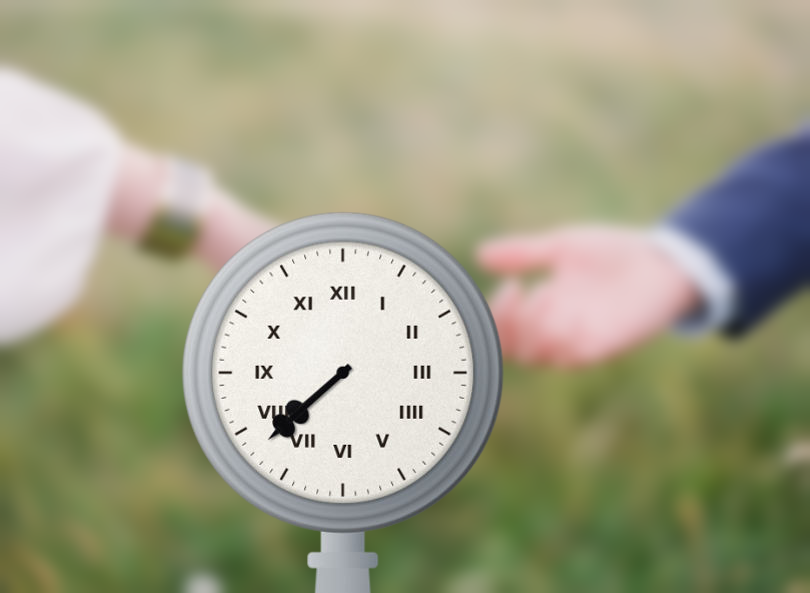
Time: h=7 m=38
